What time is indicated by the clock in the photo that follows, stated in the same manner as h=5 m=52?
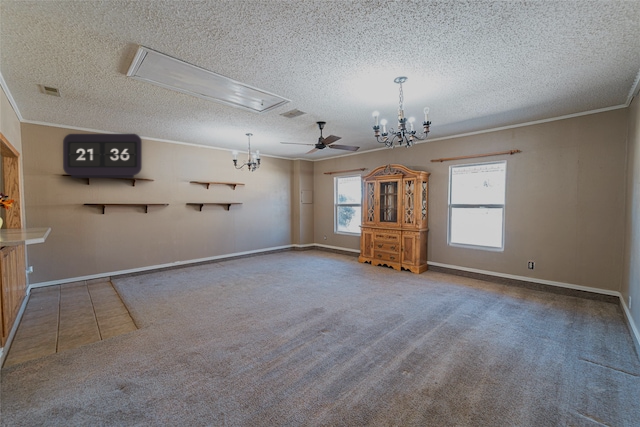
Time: h=21 m=36
